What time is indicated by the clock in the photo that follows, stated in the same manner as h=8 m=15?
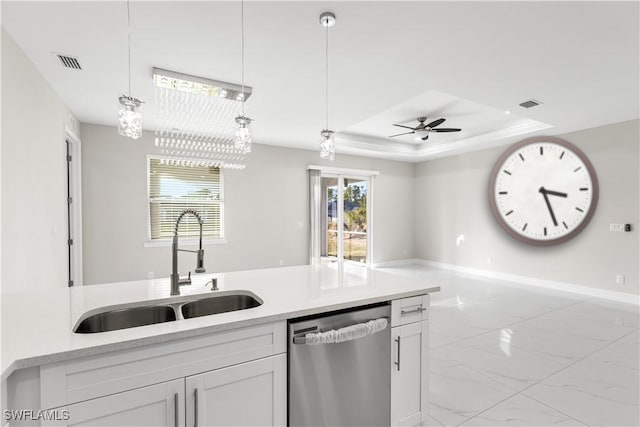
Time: h=3 m=27
